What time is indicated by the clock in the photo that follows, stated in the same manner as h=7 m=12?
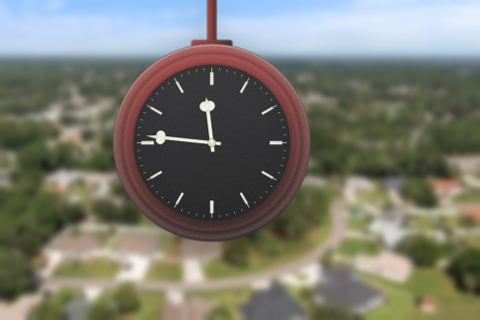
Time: h=11 m=46
